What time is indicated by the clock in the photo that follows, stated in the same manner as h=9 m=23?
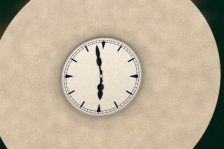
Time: h=5 m=58
